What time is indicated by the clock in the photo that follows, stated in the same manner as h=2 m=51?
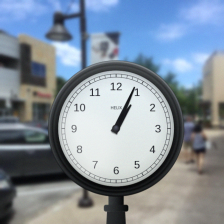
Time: h=1 m=4
